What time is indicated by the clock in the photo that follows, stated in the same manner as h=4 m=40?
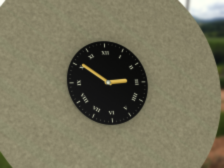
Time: h=2 m=51
